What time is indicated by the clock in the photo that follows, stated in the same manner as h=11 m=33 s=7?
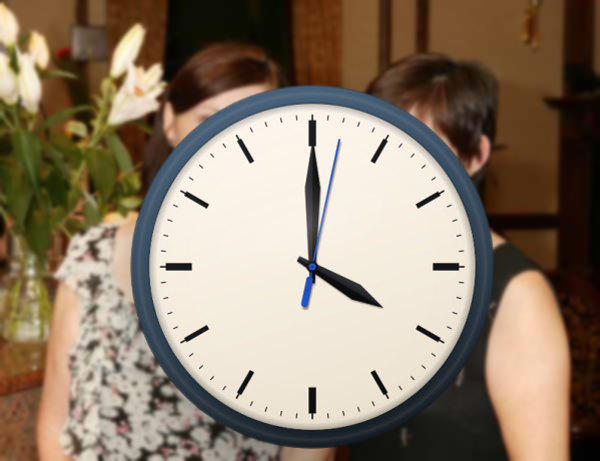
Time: h=4 m=0 s=2
